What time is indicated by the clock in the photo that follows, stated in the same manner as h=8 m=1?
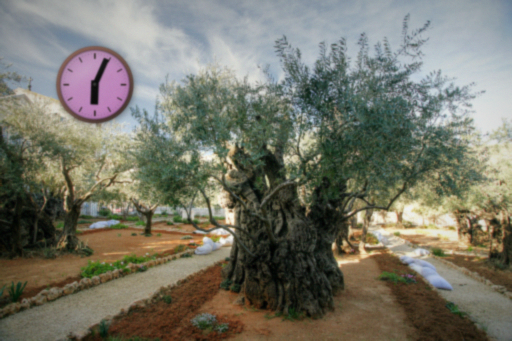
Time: h=6 m=4
